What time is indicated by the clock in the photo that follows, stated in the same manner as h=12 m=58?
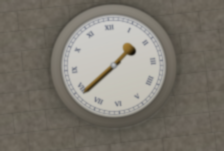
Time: h=1 m=39
